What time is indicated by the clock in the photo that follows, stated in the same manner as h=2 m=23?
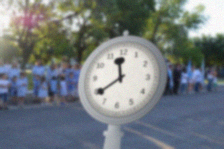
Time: h=11 m=39
